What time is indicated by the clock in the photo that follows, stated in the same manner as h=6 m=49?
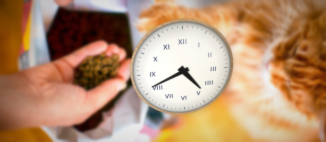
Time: h=4 m=41
